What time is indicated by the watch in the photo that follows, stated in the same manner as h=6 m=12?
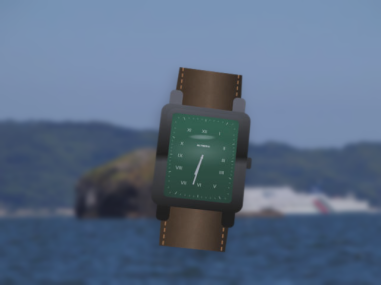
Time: h=6 m=32
